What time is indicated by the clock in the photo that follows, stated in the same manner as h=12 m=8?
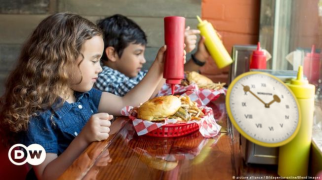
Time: h=1 m=52
